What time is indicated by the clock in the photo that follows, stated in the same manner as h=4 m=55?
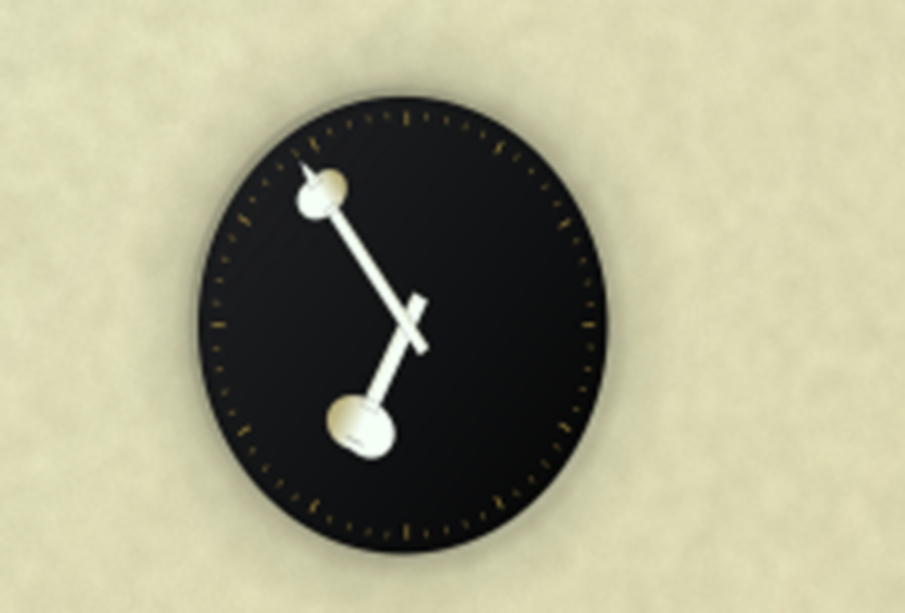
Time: h=6 m=54
